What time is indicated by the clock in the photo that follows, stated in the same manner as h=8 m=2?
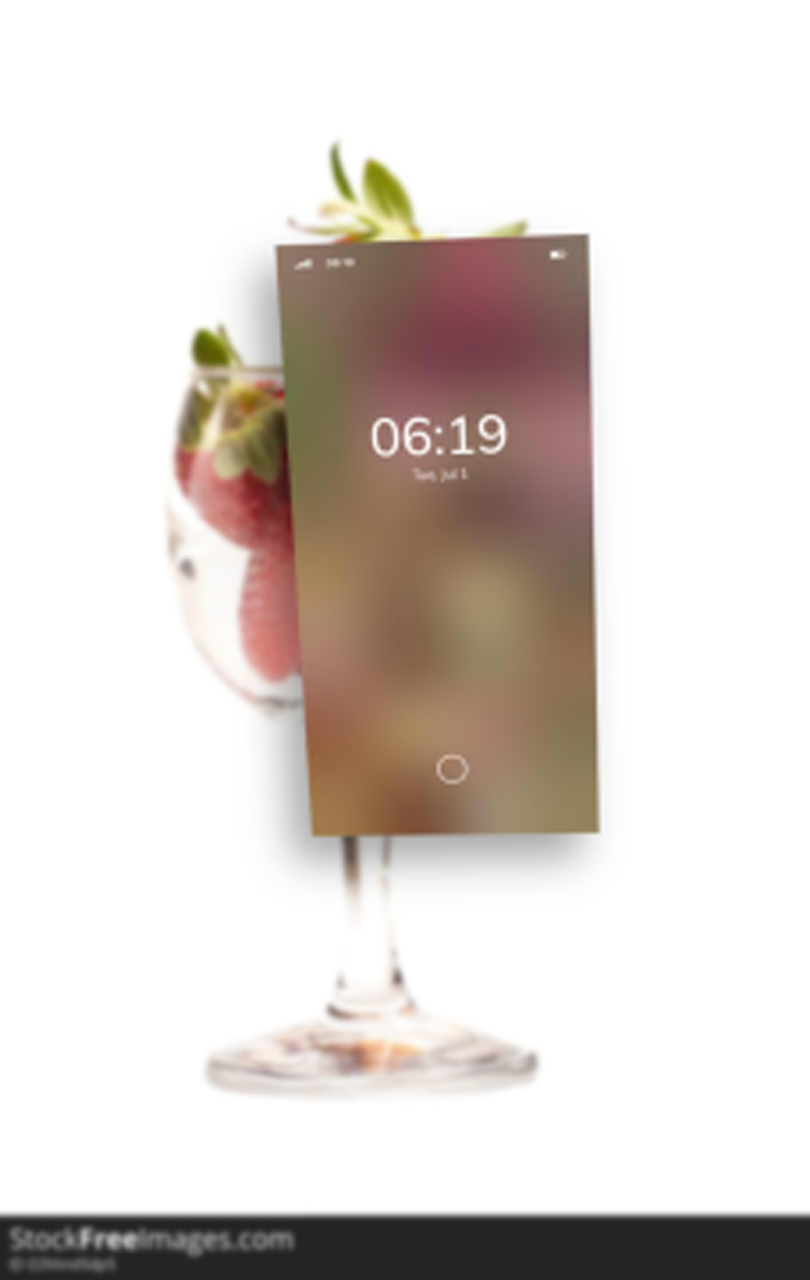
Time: h=6 m=19
